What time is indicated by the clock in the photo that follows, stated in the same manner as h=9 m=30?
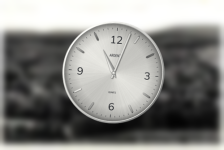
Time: h=11 m=3
